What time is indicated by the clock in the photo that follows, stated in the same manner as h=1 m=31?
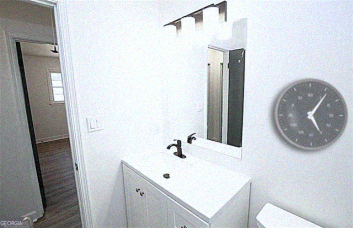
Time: h=5 m=6
